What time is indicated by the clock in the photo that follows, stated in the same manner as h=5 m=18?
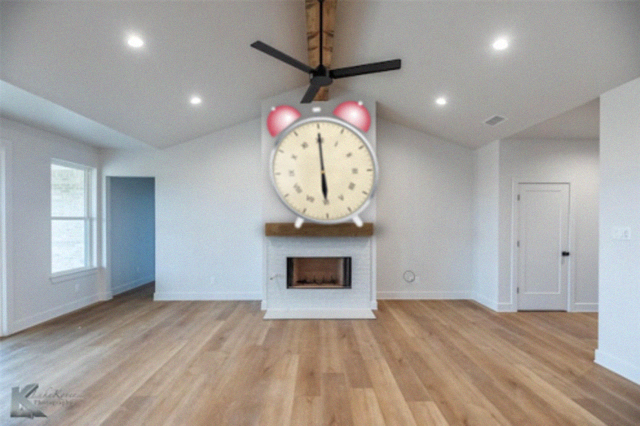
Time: h=6 m=0
